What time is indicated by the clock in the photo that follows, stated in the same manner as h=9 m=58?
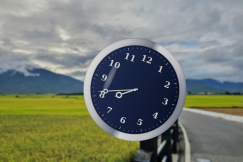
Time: h=7 m=41
